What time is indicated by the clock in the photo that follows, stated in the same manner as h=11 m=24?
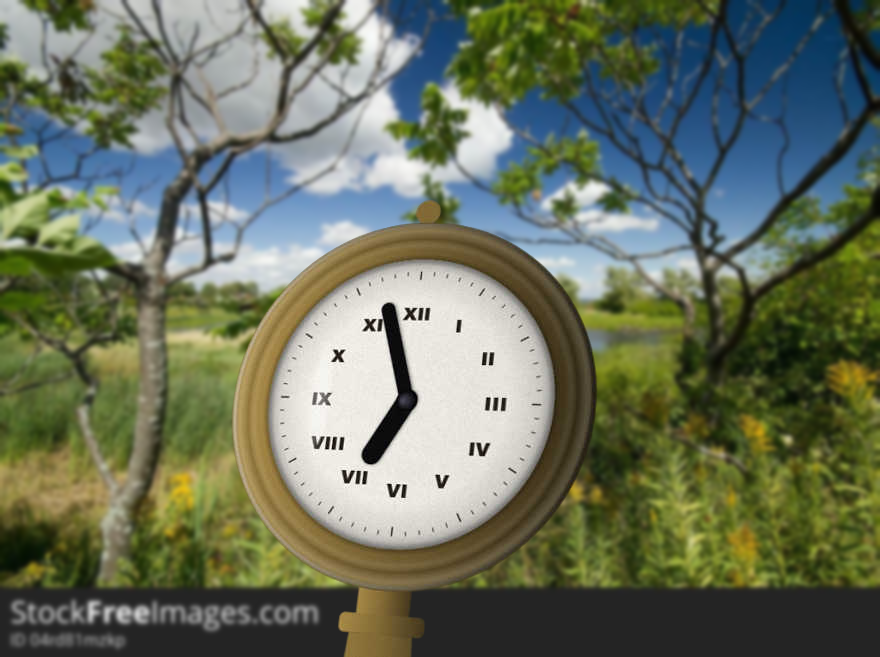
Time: h=6 m=57
